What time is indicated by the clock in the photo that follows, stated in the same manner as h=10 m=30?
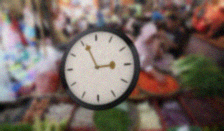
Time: h=2 m=56
